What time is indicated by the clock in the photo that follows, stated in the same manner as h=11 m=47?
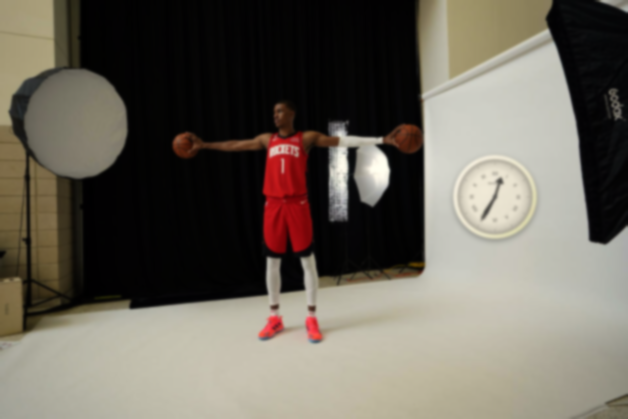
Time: h=12 m=35
